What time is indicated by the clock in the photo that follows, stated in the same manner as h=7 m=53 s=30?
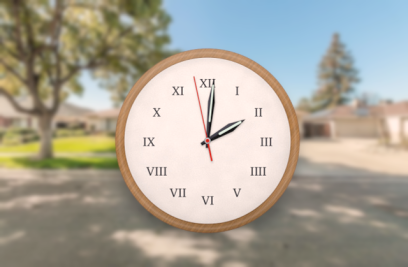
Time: h=2 m=0 s=58
